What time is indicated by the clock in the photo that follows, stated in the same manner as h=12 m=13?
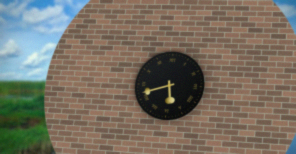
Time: h=5 m=42
